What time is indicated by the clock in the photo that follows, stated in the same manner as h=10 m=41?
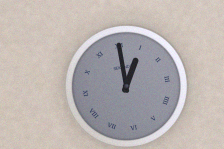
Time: h=1 m=0
